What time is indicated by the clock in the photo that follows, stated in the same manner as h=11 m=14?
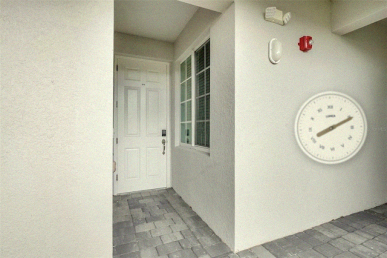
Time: h=8 m=11
